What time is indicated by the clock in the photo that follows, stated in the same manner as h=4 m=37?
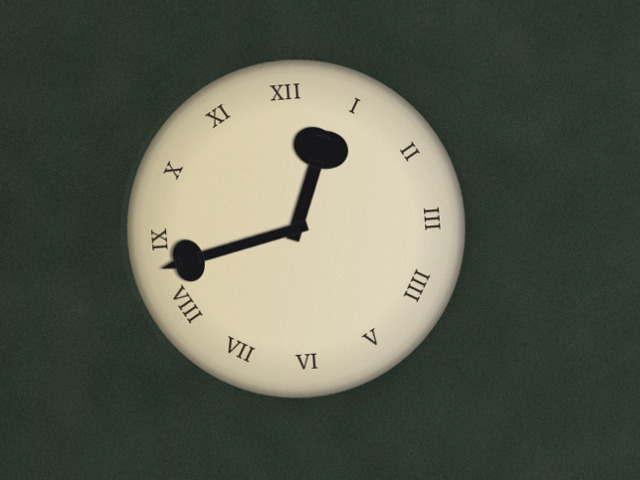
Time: h=12 m=43
